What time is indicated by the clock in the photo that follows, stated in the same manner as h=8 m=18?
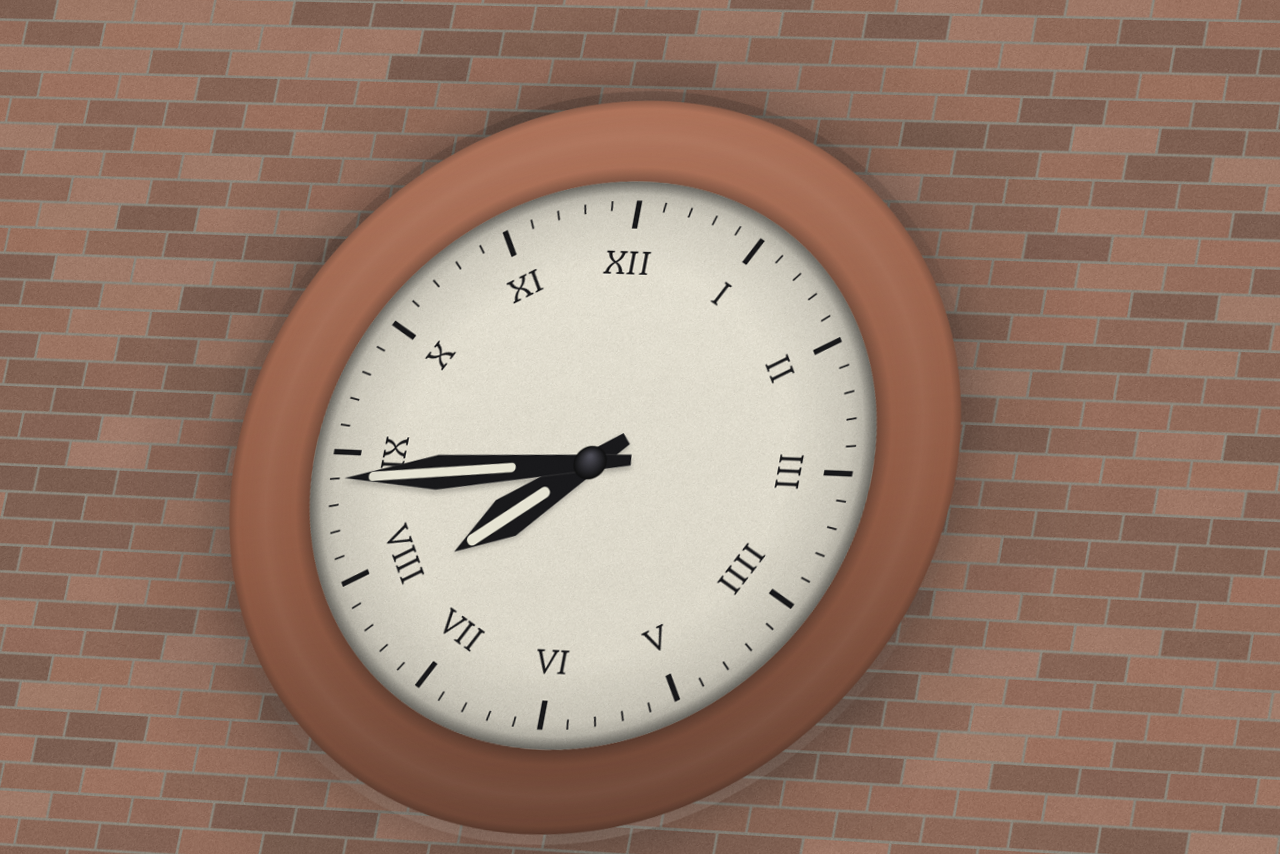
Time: h=7 m=44
